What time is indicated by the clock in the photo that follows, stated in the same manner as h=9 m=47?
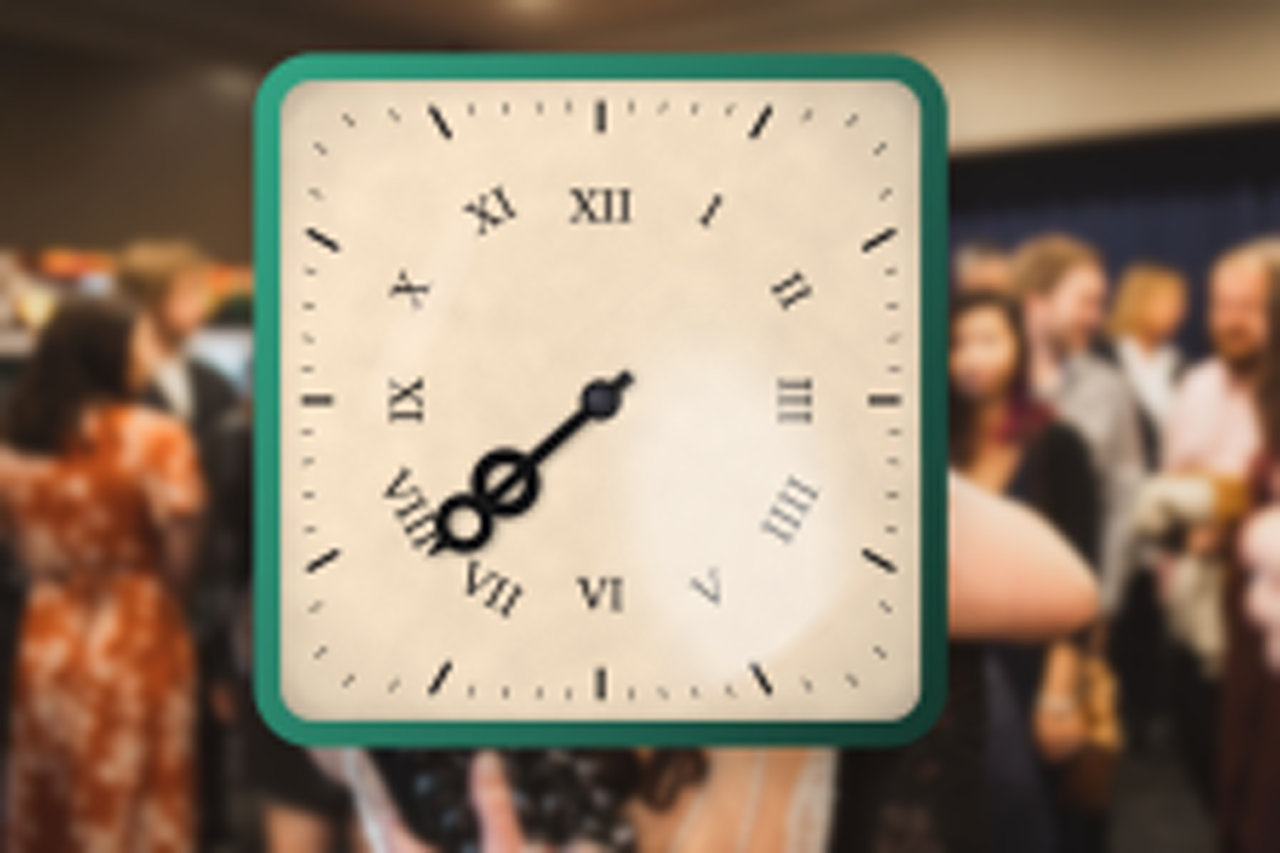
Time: h=7 m=38
